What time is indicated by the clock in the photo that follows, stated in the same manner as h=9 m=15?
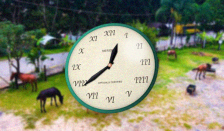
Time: h=12 m=39
